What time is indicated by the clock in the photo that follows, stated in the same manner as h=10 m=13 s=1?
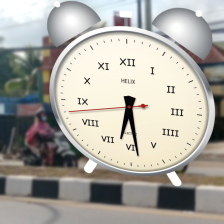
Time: h=6 m=28 s=43
